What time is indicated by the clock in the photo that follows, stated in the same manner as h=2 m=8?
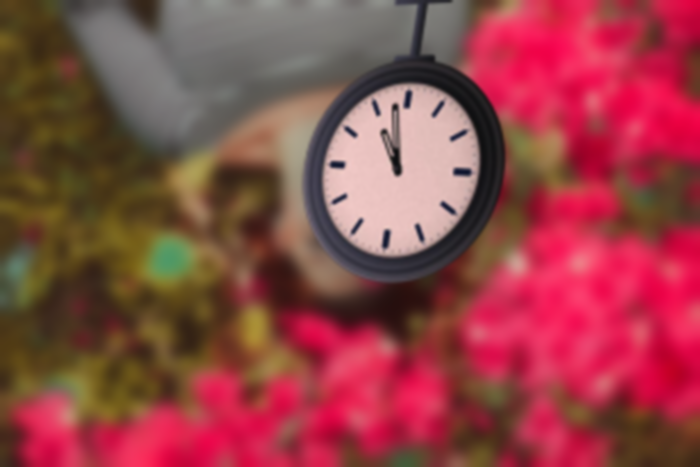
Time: h=10 m=58
